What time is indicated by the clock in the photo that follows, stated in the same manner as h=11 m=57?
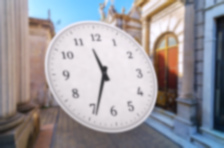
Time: h=11 m=34
